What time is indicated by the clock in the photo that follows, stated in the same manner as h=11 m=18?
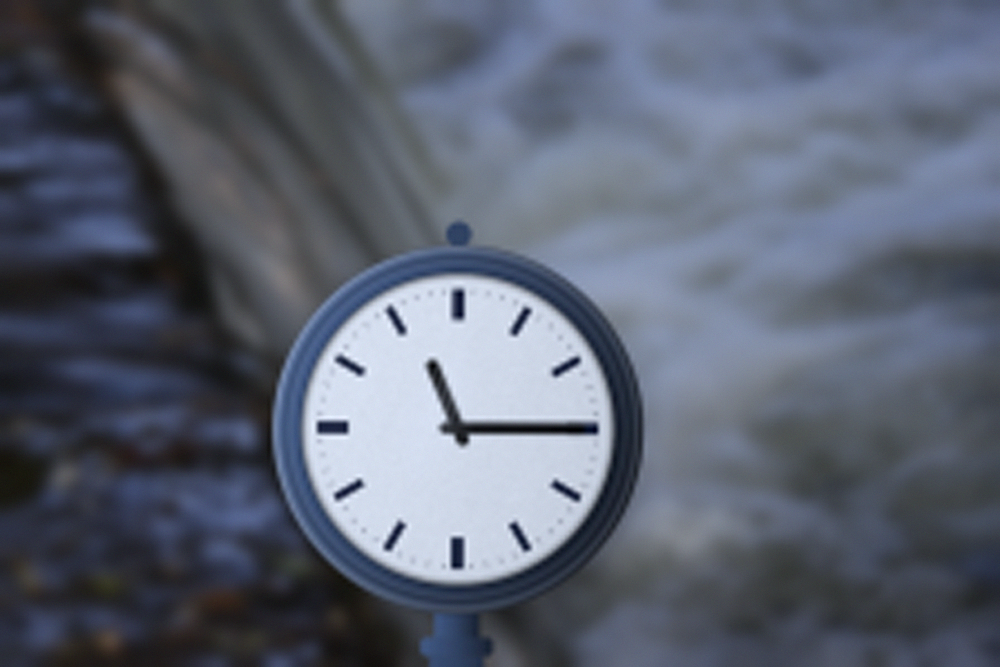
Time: h=11 m=15
